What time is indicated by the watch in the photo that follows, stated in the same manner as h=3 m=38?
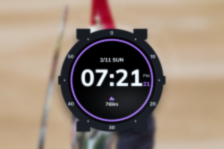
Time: h=7 m=21
